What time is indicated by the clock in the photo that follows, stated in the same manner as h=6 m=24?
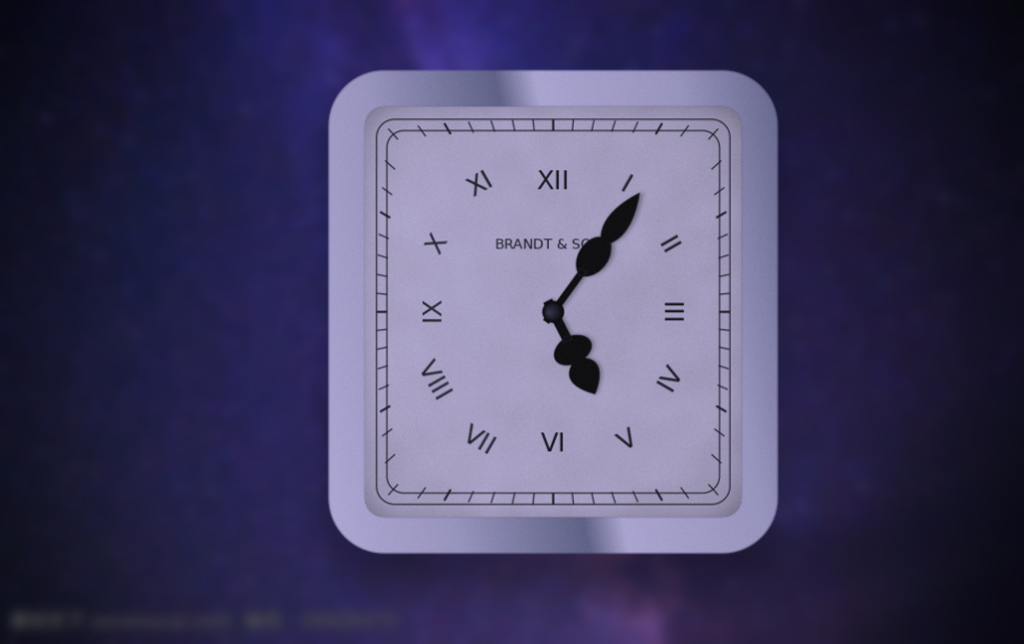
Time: h=5 m=6
